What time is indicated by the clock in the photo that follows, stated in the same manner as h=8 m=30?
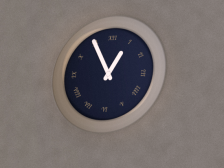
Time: h=12 m=55
